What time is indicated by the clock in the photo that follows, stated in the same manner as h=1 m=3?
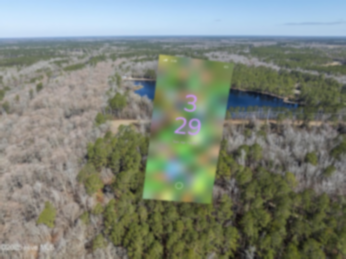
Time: h=3 m=29
